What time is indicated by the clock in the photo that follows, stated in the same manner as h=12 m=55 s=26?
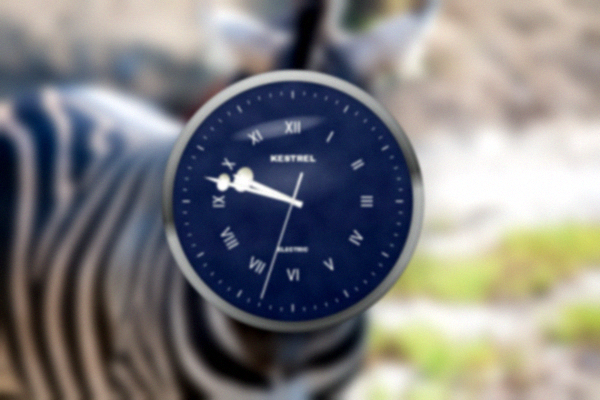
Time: h=9 m=47 s=33
